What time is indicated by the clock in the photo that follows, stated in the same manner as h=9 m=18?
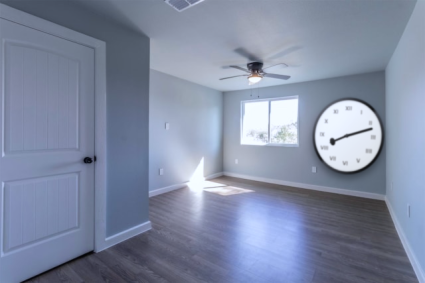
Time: h=8 m=12
